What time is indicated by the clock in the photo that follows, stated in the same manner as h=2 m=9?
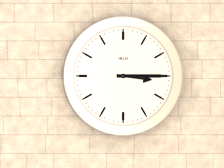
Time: h=3 m=15
